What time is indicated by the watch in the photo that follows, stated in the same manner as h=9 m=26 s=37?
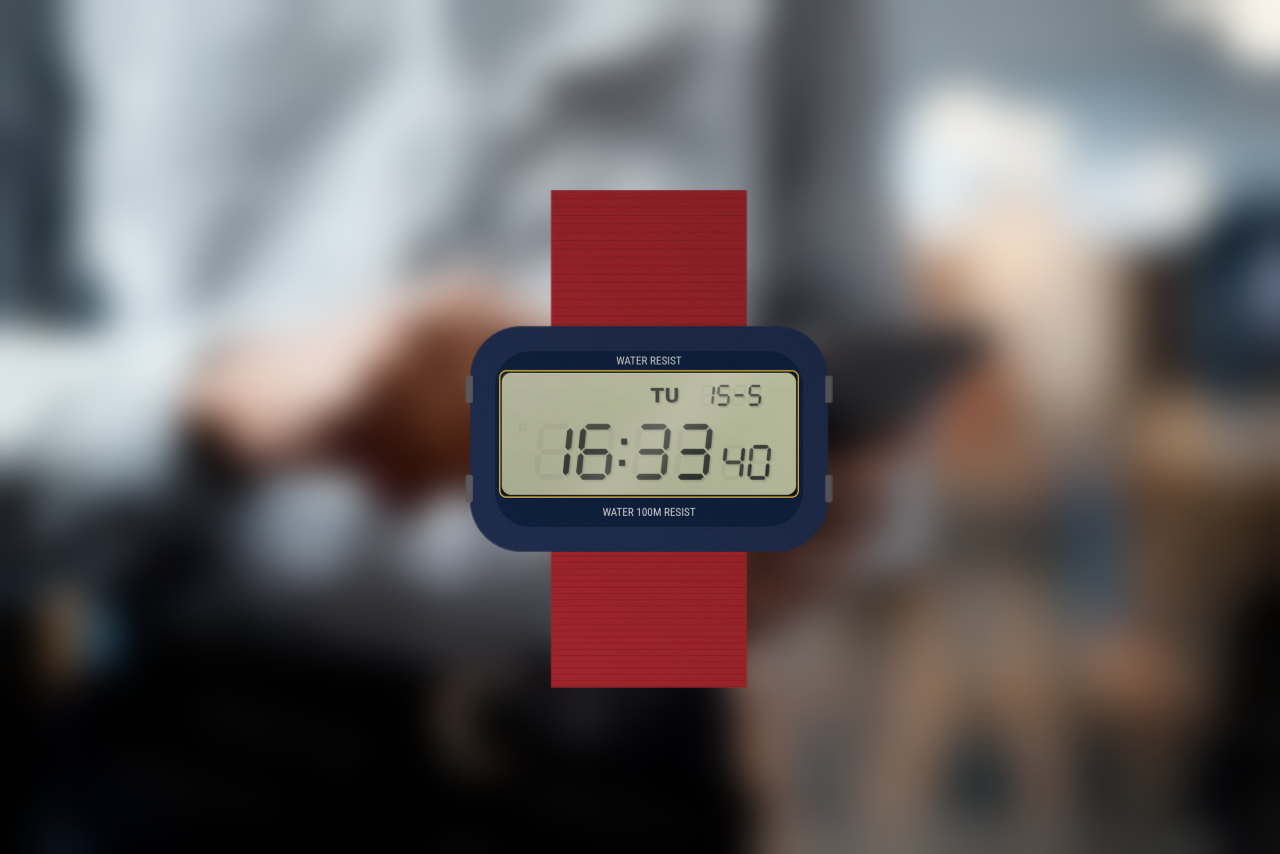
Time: h=16 m=33 s=40
